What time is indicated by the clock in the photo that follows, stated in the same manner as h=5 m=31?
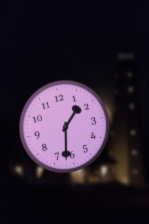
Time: h=1 m=32
